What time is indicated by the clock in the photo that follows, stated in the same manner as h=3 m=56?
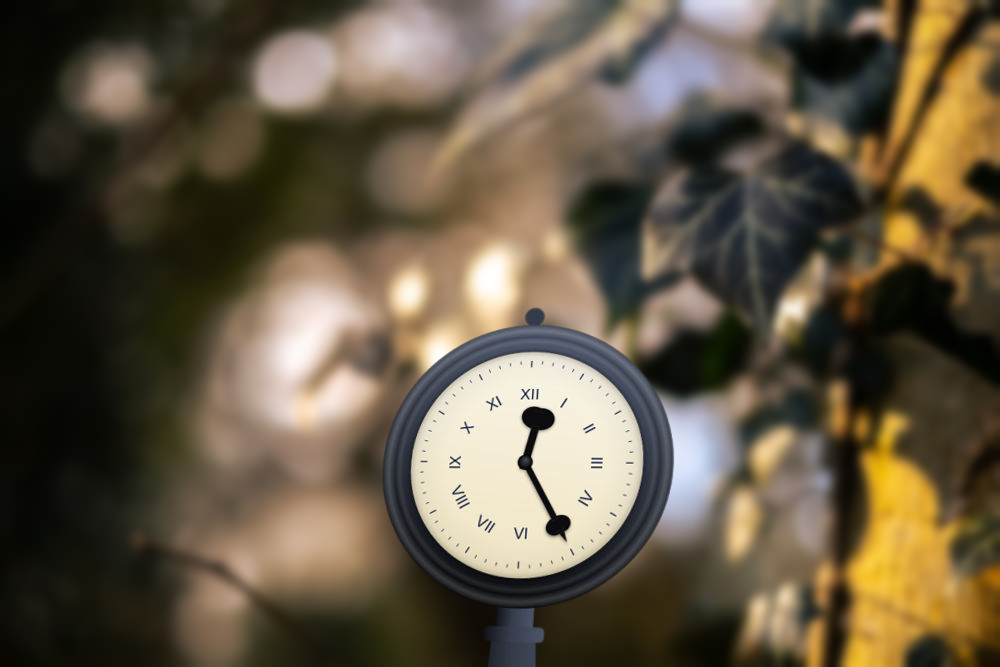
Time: h=12 m=25
